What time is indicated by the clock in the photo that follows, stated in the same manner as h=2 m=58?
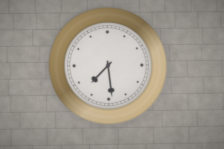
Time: h=7 m=29
